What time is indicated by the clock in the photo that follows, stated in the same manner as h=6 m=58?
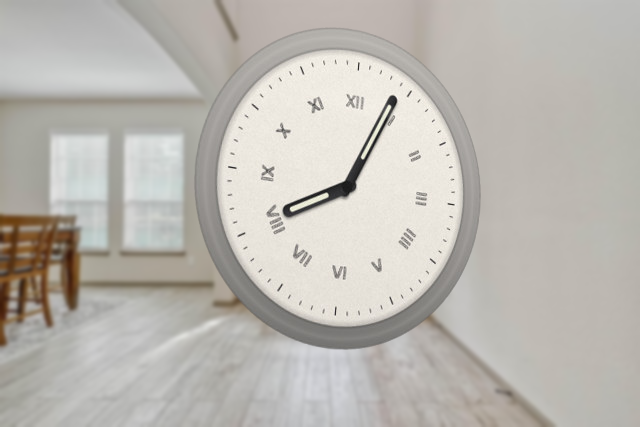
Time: h=8 m=4
